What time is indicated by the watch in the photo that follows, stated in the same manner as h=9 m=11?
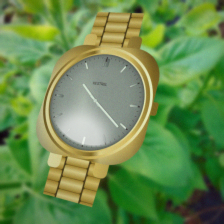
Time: h=10 m=21
